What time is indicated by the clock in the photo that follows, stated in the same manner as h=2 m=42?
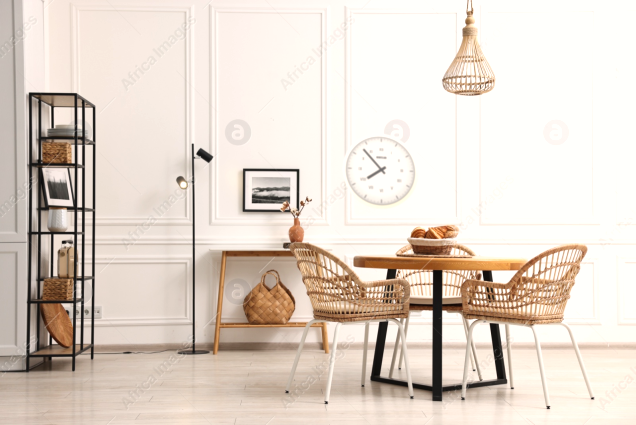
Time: h=7 m=53
